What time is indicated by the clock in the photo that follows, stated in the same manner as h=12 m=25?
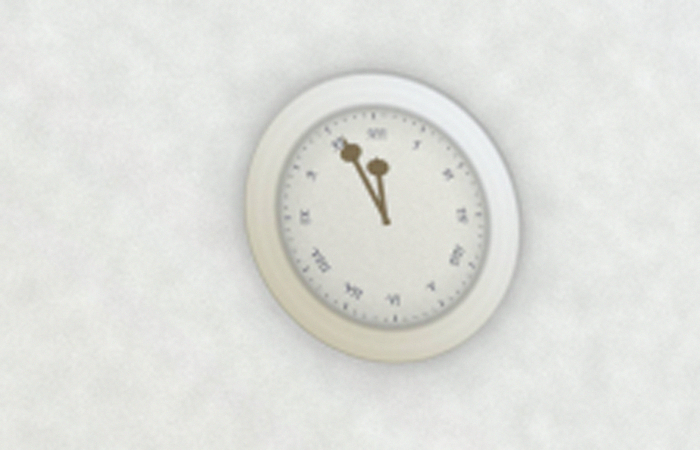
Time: h=11 m=56
